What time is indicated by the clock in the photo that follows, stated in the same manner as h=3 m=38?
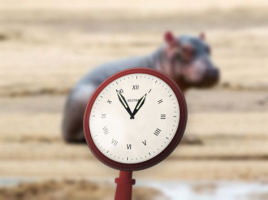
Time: h=12 m=54
